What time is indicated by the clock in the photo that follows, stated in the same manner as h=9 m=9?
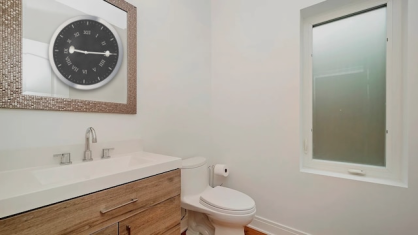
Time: h=9 m=15
